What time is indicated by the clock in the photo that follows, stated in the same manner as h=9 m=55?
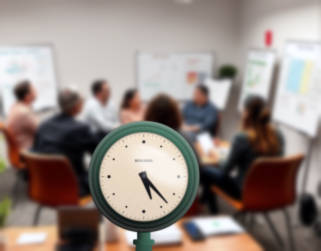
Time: h=5 m=23
